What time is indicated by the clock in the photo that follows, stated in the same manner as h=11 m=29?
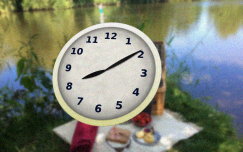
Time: h=8 m=9
